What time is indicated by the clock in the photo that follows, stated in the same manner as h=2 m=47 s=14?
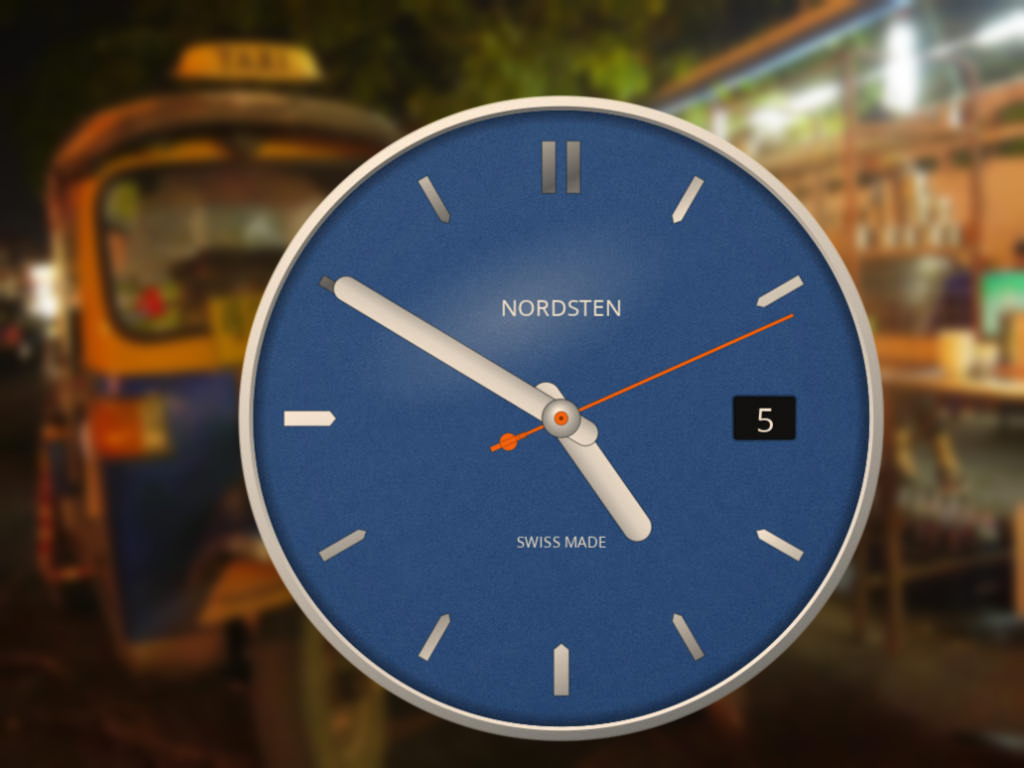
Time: h=4 m=50 s=11
